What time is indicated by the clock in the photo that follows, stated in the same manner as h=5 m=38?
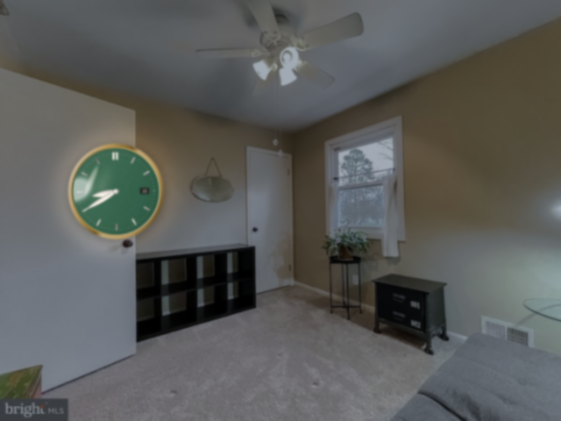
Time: h=8 m=40
